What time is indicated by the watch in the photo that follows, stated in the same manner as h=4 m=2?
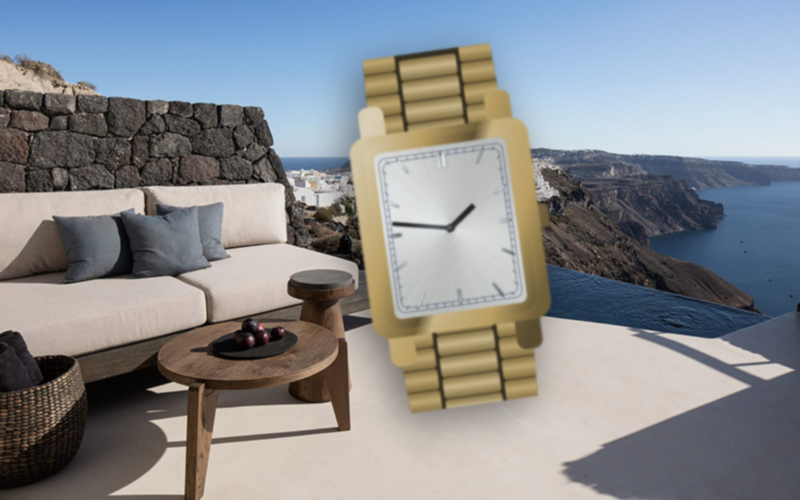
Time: h=1 m=47
